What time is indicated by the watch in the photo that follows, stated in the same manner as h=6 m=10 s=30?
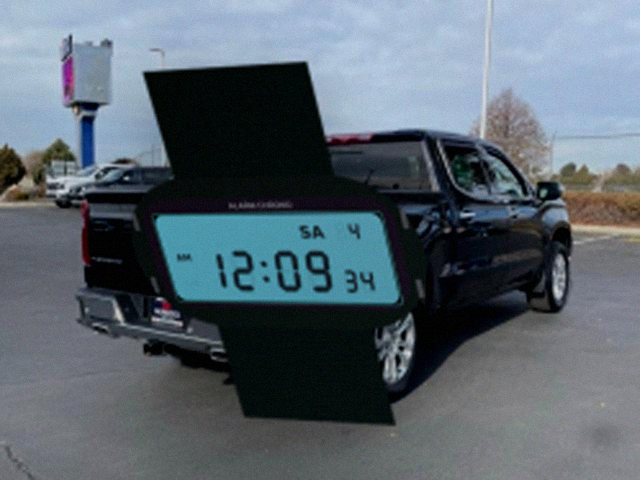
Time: h=12 m=9 s=34
